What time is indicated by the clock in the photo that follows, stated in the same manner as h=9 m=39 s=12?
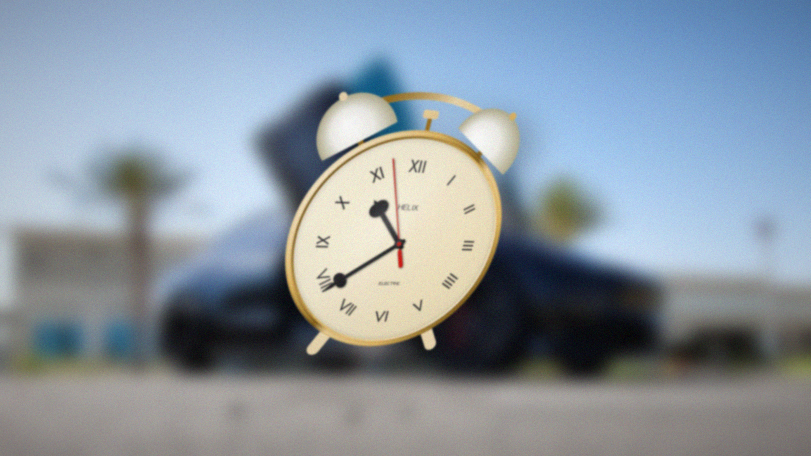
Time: h=10 m=38 s=57
